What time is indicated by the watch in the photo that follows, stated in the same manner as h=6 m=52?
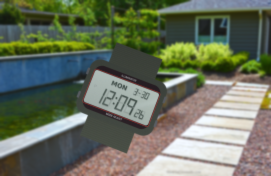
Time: h=12 m=9
